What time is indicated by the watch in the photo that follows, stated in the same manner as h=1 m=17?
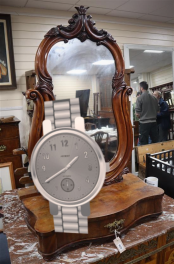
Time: h=1 m=40
